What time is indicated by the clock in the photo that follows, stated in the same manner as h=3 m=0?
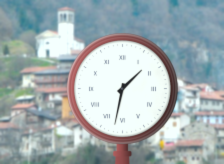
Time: h=1 m=32
